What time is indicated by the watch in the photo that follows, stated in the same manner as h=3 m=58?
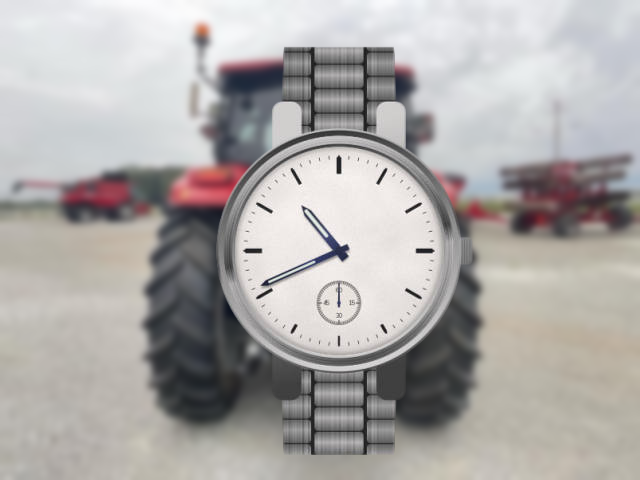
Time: h=10 m=41
